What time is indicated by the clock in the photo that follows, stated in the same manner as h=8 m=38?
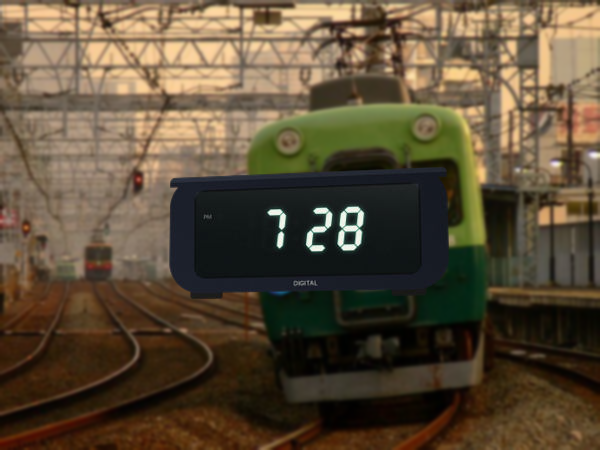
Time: h=7 m=28
